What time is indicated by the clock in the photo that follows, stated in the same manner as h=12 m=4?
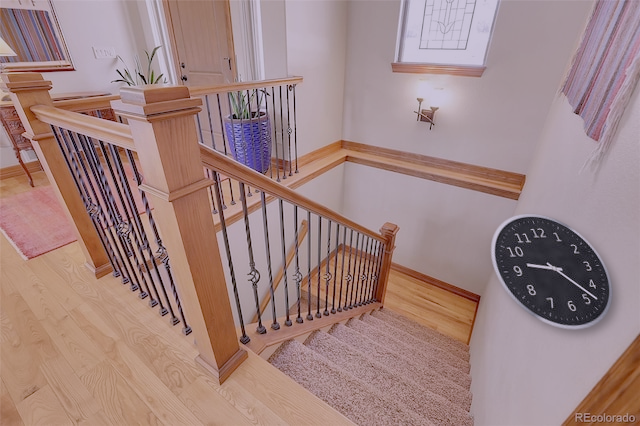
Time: h=9 m=23
